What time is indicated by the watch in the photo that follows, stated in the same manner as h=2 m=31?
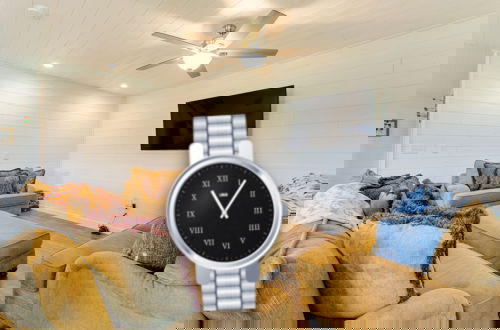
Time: h=11 m=6
